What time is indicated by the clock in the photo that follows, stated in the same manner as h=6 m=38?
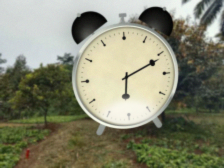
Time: h=6 m=11
